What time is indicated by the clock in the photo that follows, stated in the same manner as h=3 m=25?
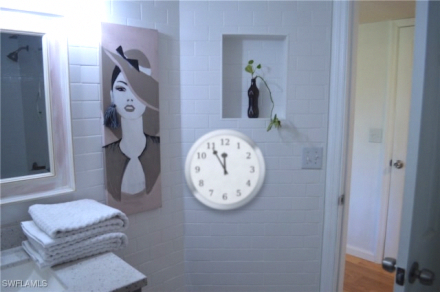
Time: h=11 m=55
